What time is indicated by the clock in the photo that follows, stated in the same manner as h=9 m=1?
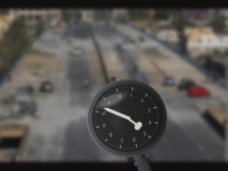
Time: h=4 m=52
